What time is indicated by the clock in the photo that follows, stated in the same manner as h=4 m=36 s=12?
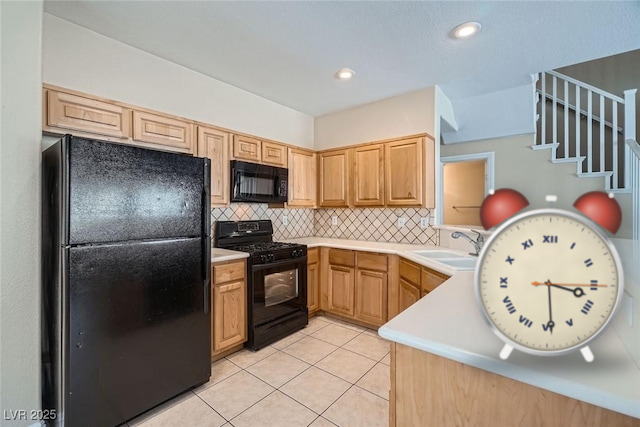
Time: h=3 m=29 s=15
